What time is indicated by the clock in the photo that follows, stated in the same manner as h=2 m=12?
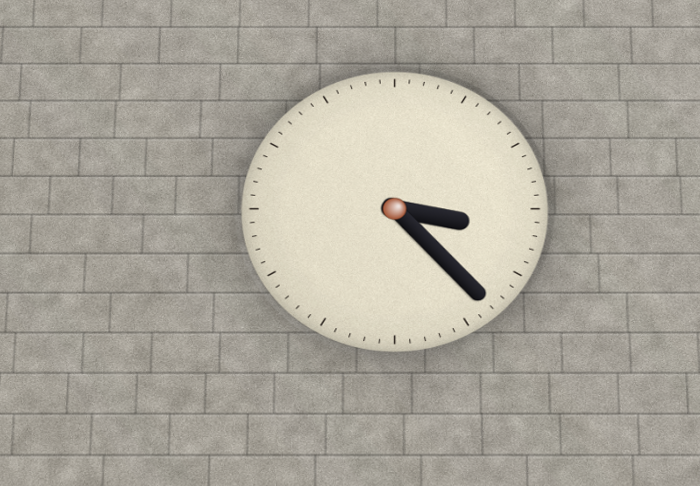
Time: h=3 m=23
